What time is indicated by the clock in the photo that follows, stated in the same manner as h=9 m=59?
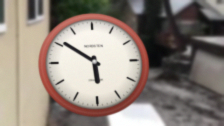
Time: h=5 m=51
